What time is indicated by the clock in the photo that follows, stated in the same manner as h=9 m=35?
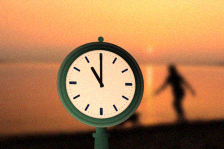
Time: h=11 m=0
